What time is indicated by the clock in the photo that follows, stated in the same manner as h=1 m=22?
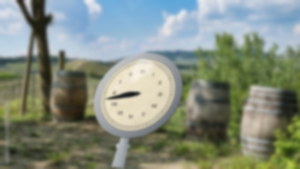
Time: h=8 m=43
